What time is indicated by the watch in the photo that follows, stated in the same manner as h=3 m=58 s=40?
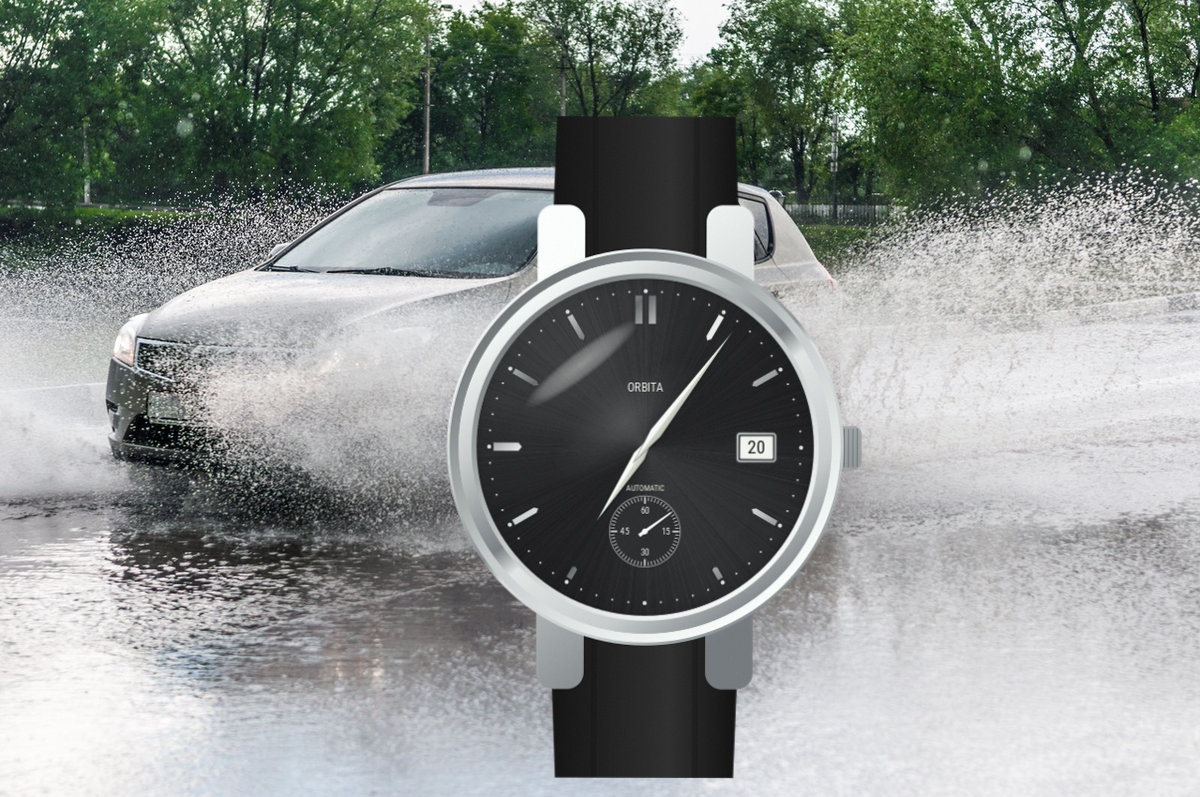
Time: h=7 m=6 s=9
